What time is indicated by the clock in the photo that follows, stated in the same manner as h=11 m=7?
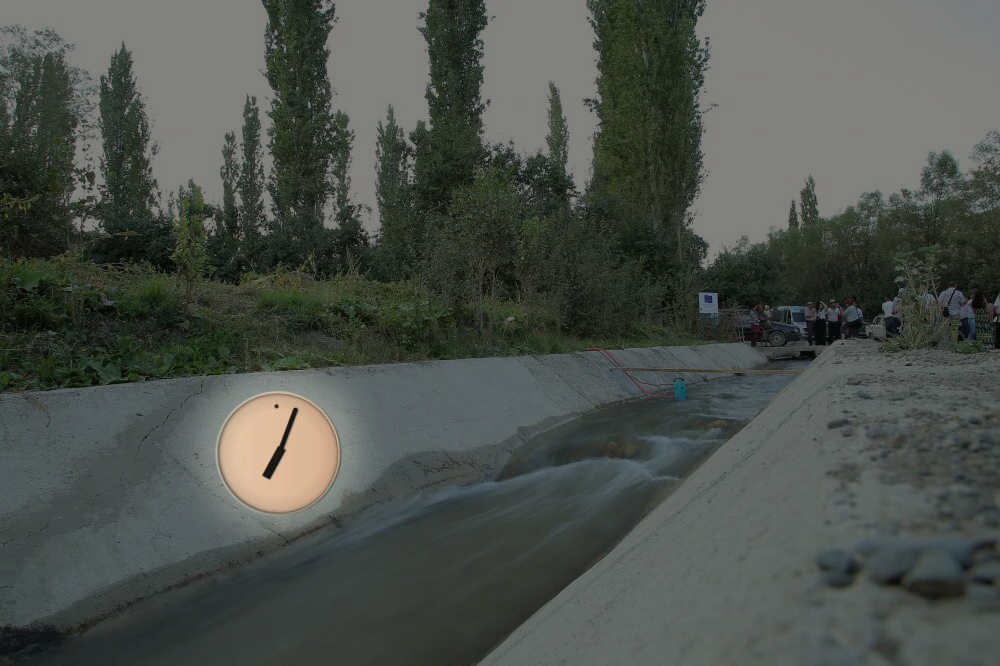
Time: h=7 m=4
